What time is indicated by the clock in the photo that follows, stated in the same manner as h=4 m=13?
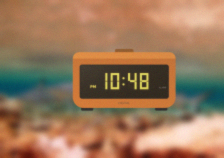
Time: h=10 m=48
